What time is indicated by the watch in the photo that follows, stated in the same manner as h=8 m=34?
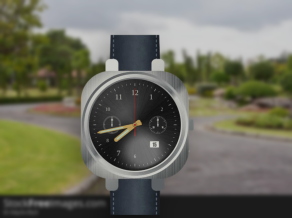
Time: h=7 m=43
